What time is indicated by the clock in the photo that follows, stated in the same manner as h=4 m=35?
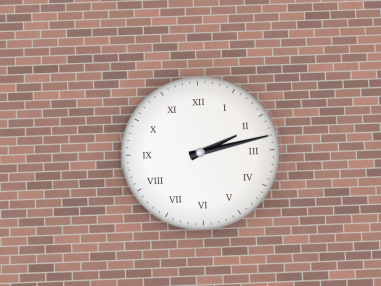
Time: h=2 m=13
